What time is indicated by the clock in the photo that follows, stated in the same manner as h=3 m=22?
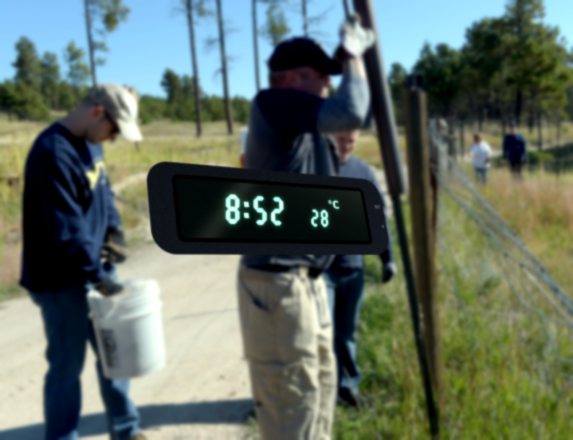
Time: h=8 m=52
